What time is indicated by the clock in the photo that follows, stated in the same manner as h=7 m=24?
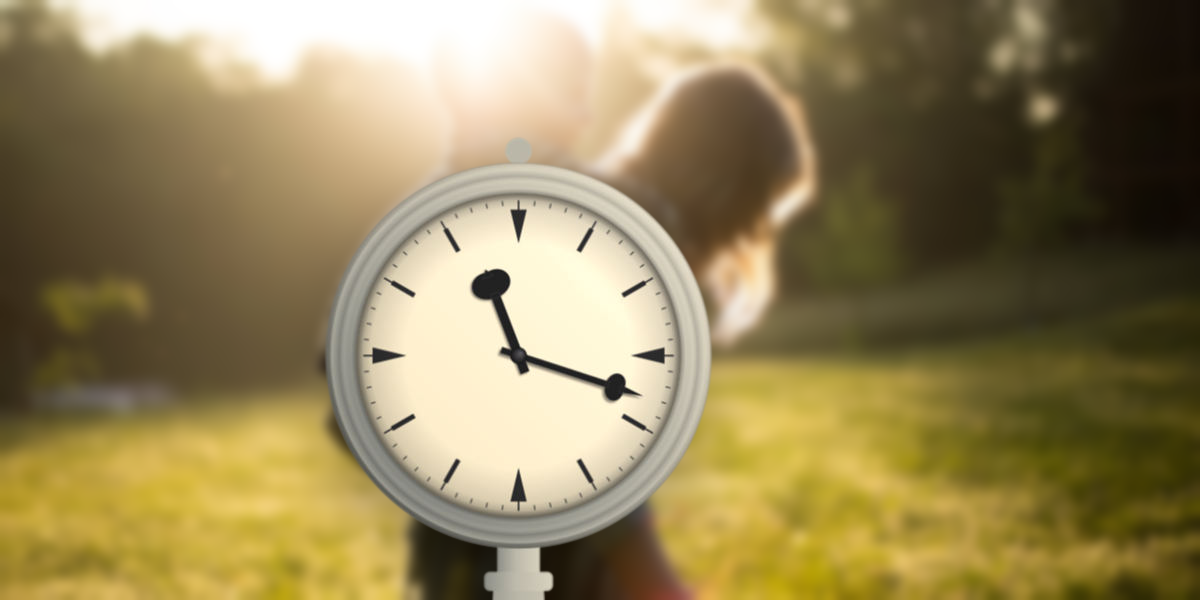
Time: h=11 m=18
